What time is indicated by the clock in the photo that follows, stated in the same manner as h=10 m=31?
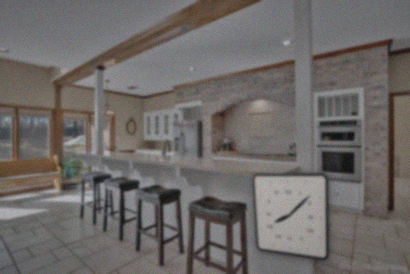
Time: h=8 m=8
